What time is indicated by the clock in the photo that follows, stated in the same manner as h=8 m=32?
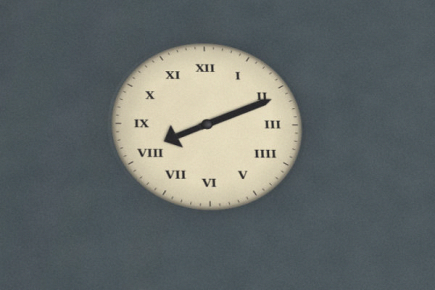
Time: h=8 m=11
